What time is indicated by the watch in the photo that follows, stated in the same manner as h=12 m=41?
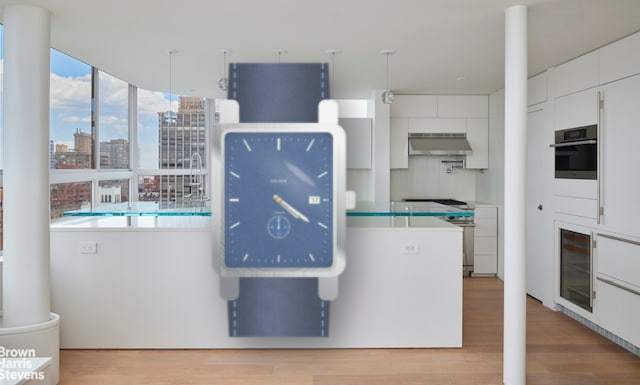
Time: h=4 m=21
